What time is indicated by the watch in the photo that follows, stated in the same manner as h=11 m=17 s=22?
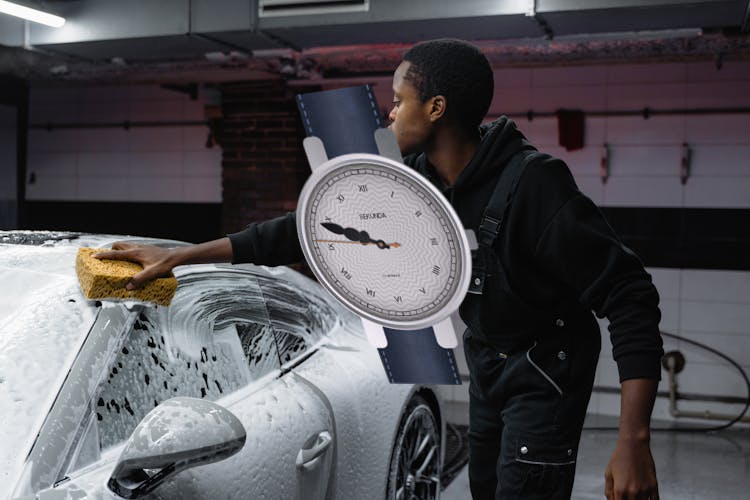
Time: h=9 m=48 s=46
